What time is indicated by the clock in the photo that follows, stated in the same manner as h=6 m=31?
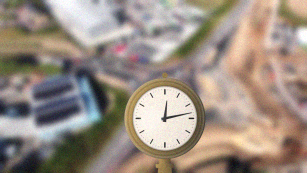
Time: h=12 m=13
